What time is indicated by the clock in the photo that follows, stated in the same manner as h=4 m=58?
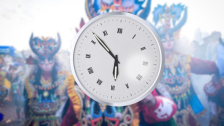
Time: h=5 m=52
